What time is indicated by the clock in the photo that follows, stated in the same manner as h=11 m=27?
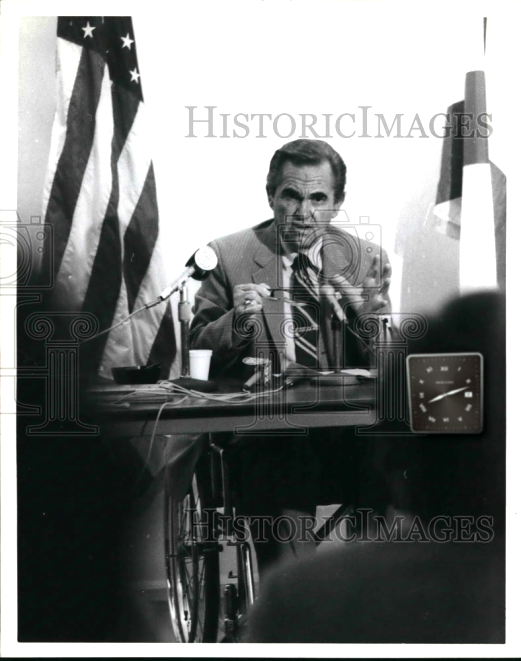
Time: h=8 m=12
